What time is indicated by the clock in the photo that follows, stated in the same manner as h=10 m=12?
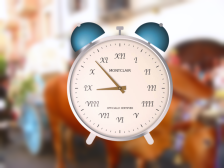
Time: h=8 m=53
